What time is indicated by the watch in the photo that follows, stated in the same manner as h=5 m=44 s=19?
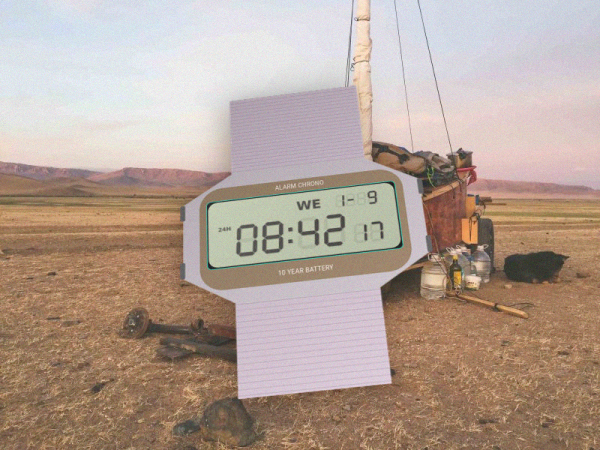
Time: h=8 m=42 s=17
